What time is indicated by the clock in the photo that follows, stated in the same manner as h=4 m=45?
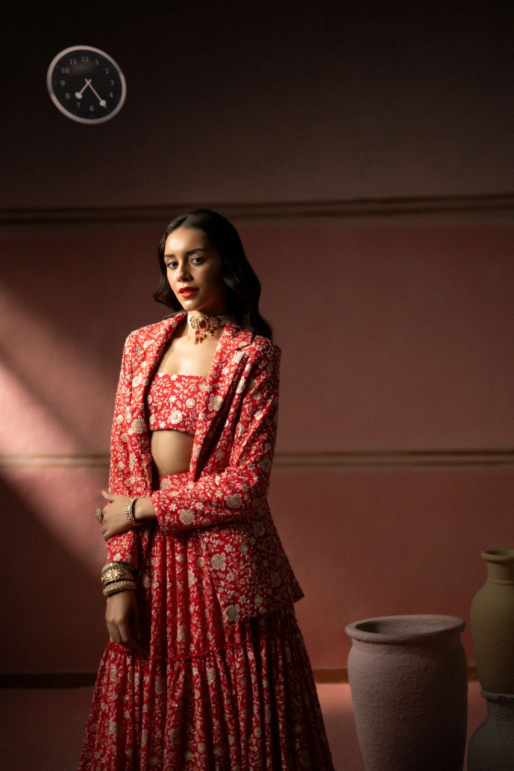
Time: h=7 m=25
